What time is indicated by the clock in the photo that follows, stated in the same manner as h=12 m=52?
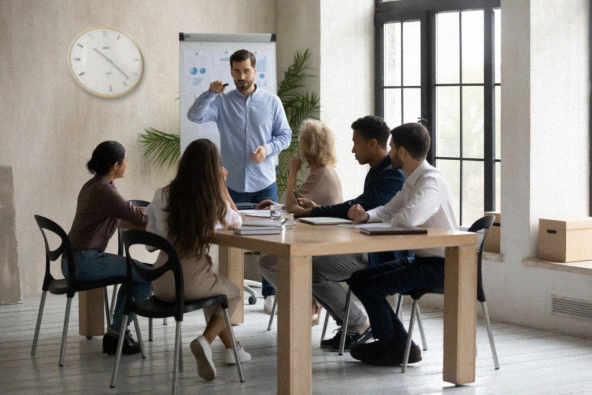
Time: h=10 m=23
